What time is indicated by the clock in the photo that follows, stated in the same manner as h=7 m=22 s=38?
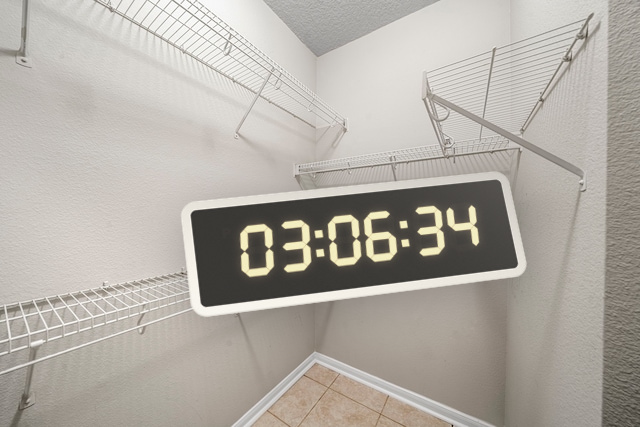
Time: h=3 m=6 s=34
